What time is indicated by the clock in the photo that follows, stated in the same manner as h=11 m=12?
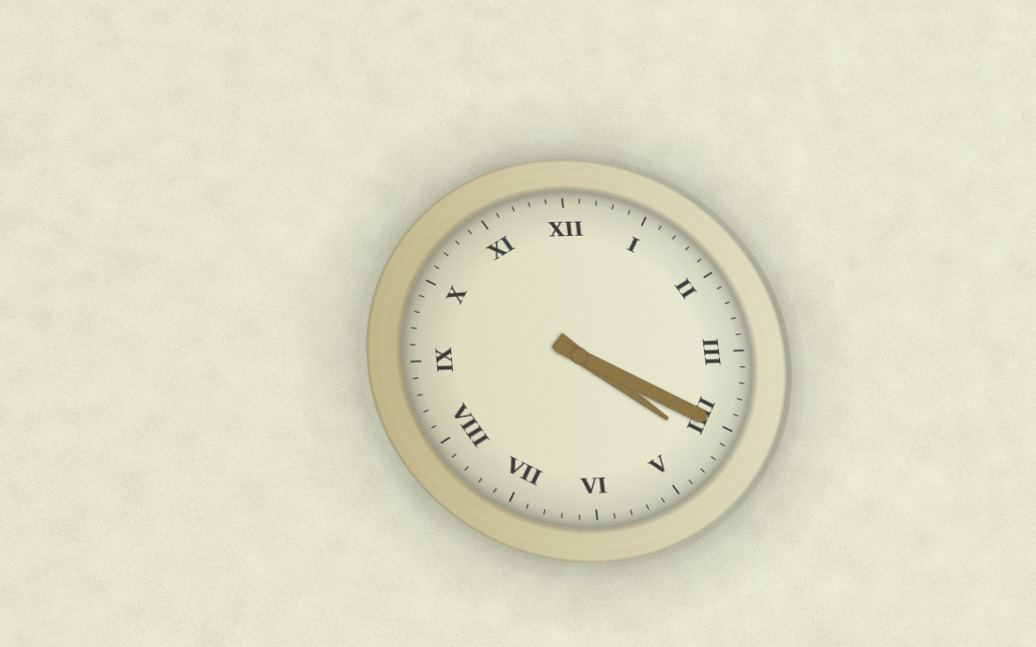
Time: h=4 m=20
